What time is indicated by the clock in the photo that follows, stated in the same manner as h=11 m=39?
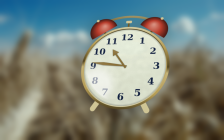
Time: h=10 m=46
